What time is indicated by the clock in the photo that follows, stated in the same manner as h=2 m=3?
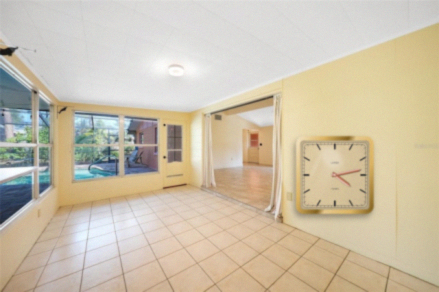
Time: h=4 m=13
